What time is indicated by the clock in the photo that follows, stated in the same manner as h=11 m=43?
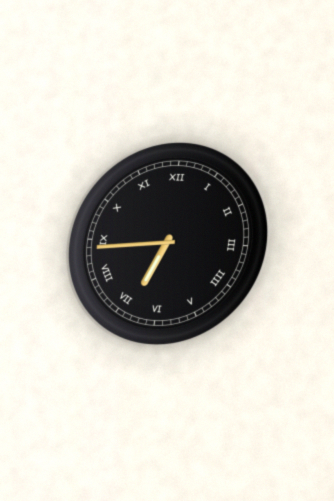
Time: h=6 m=44
